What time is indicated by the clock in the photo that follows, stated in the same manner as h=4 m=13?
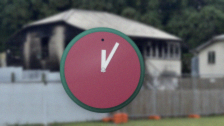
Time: h=12 m=5
